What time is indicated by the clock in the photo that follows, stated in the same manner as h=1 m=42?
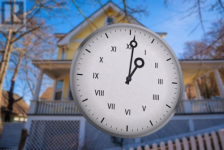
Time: h=1 m=1
